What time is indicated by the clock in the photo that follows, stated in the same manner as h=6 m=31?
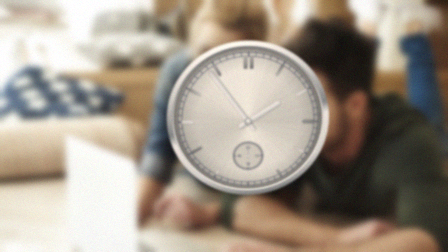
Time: h=1 m=54
